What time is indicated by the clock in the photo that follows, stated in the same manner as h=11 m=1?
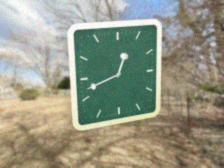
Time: h=12 m=42
